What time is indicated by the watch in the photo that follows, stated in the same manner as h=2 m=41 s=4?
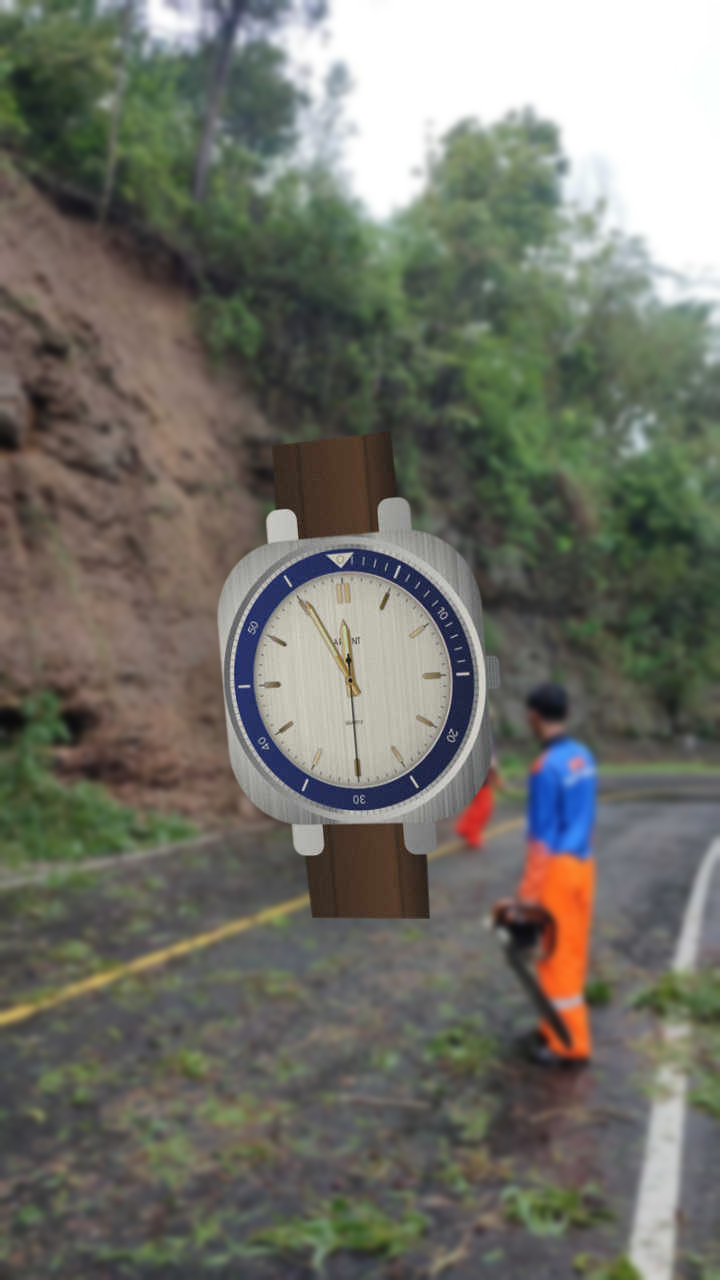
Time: h=11 m=55 s=30
